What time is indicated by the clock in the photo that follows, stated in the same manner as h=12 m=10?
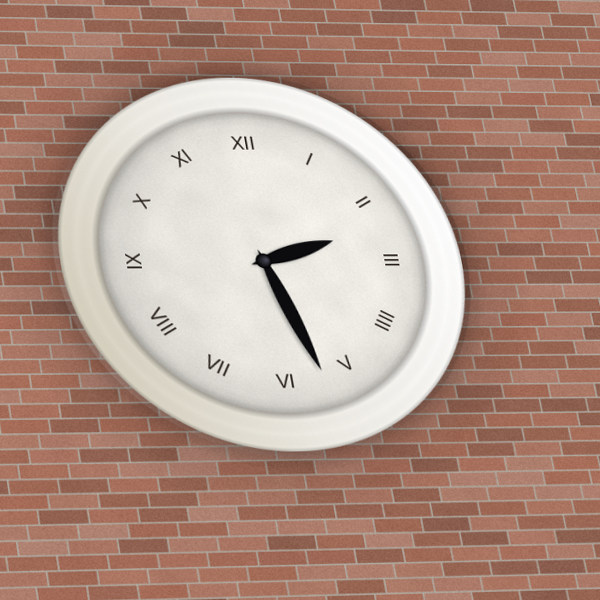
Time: h=2 m=27
